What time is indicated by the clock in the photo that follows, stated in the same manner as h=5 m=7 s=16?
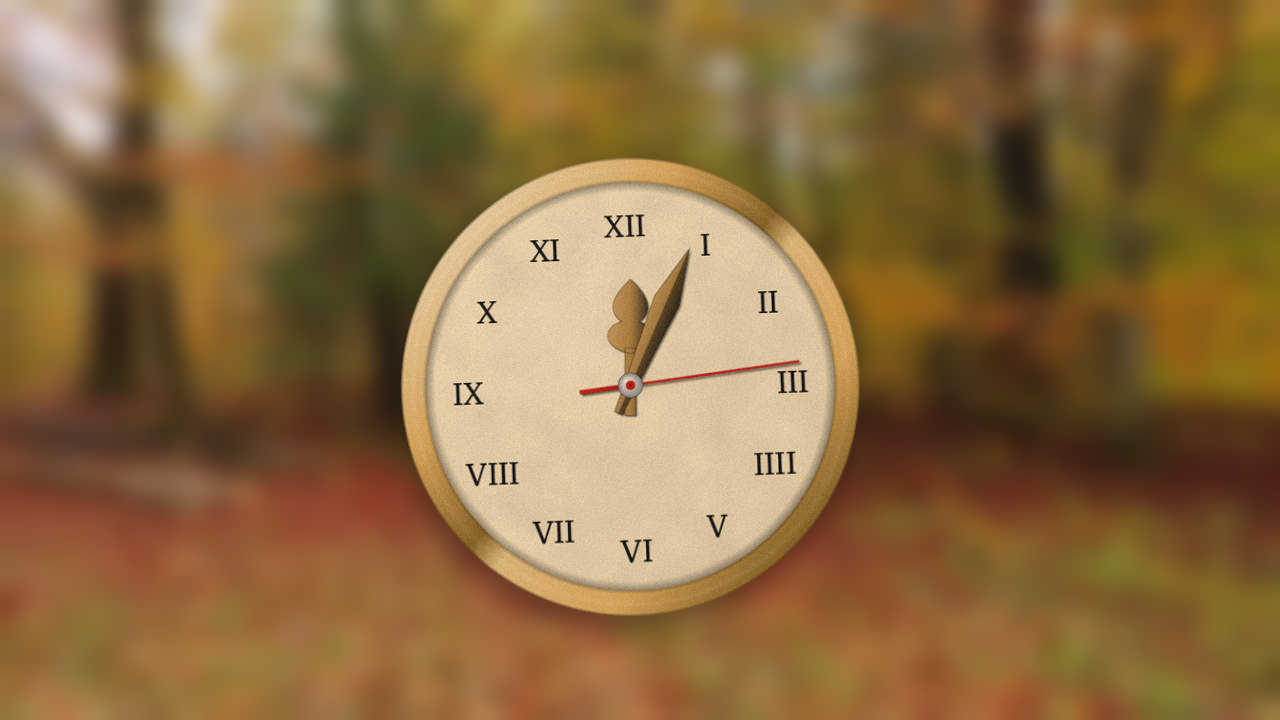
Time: h=12 m=4 s=14
